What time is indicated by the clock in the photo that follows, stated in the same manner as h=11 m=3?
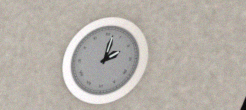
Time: h=2 m=2
